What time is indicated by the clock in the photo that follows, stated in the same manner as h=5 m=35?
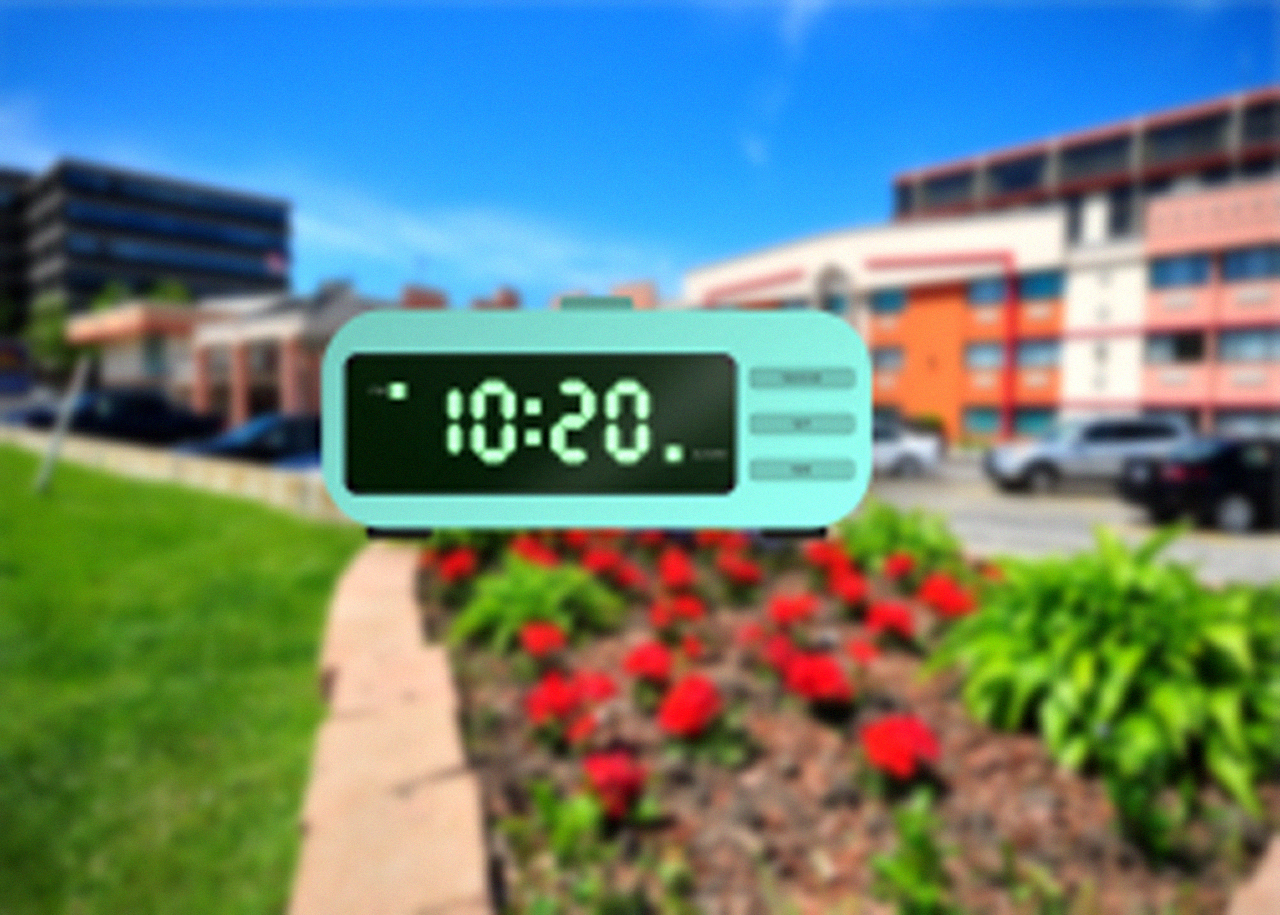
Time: h=10 m=20
